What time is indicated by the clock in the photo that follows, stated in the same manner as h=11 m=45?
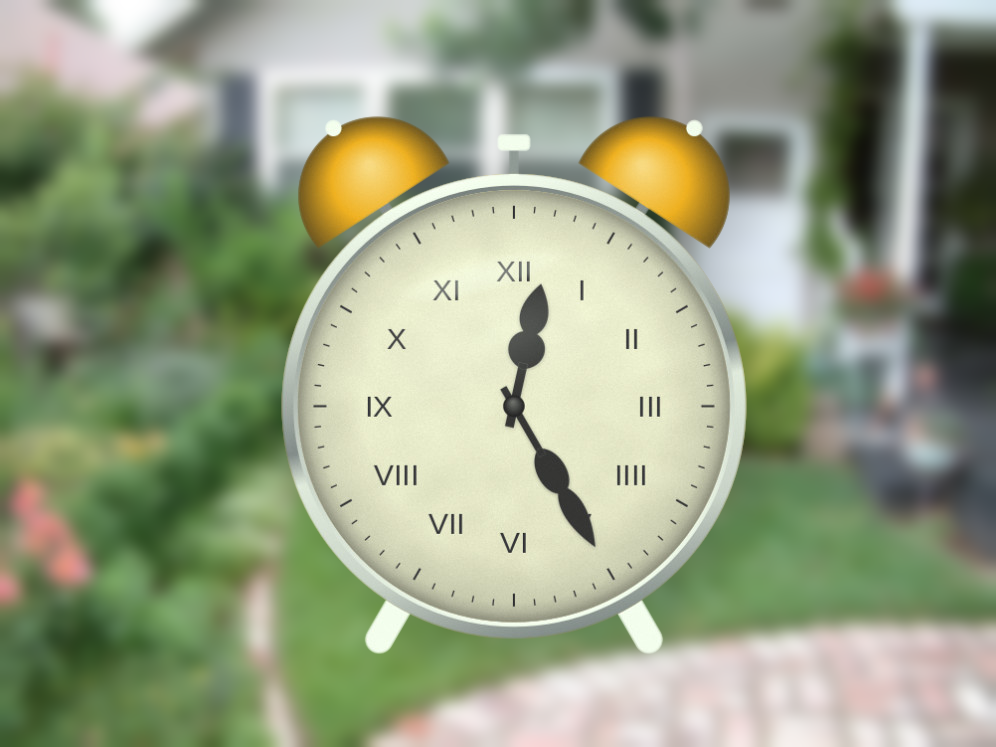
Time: h=12 m=25
